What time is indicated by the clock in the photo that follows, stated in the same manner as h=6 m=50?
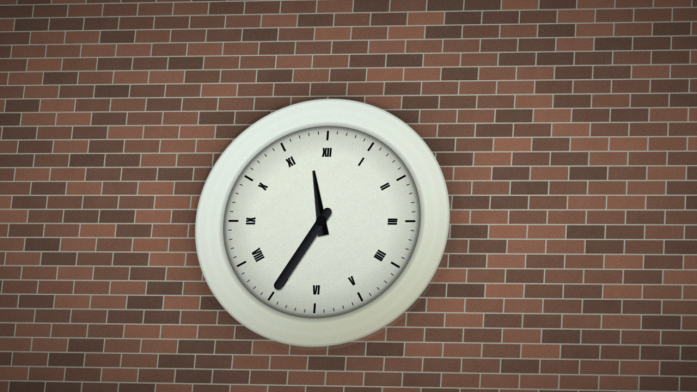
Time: h=11 m=35
